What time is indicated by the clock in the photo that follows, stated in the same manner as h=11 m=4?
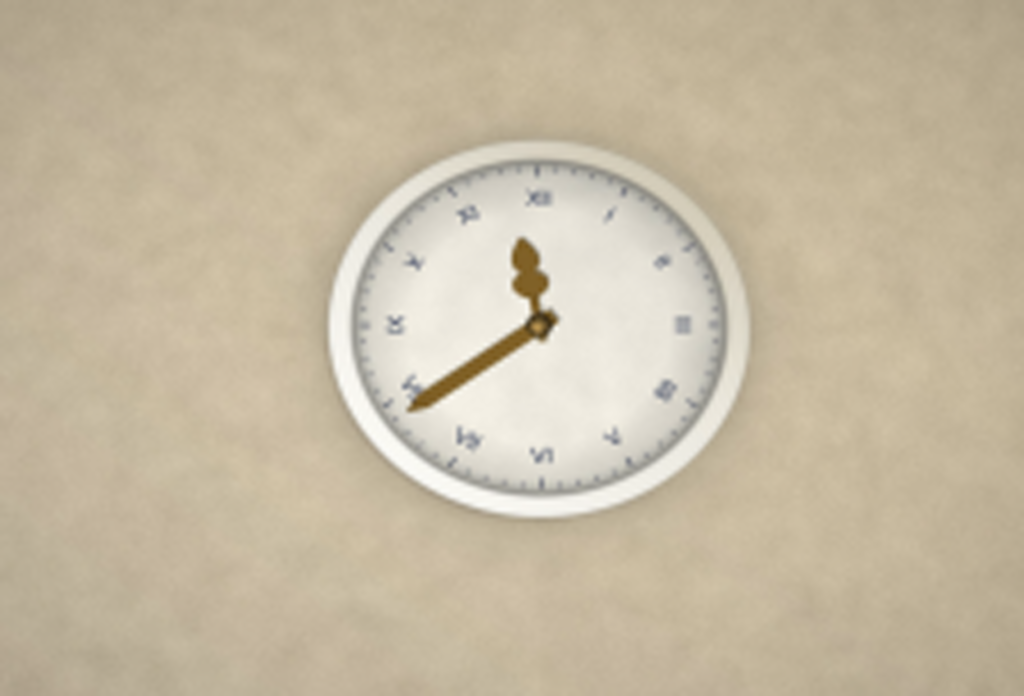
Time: h=11 m=39
